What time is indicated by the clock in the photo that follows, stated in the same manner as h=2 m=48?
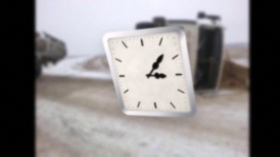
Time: h=3 m=7
